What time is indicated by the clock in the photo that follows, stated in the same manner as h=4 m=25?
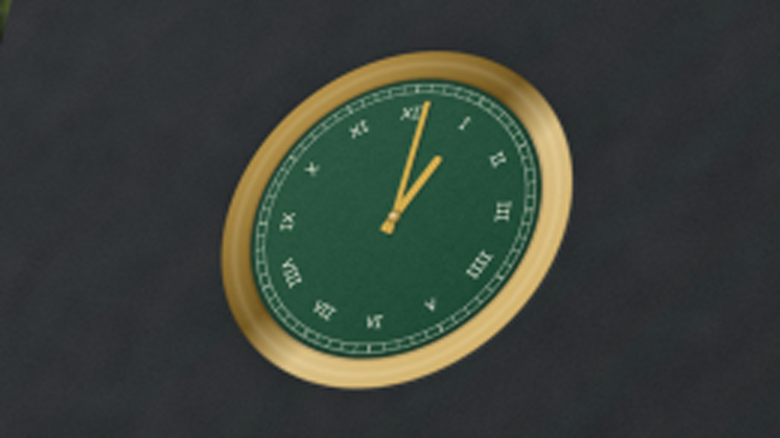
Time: h=1 m=1
